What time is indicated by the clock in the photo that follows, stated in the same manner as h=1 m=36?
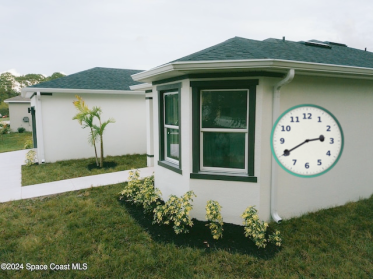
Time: h=2 m=40
